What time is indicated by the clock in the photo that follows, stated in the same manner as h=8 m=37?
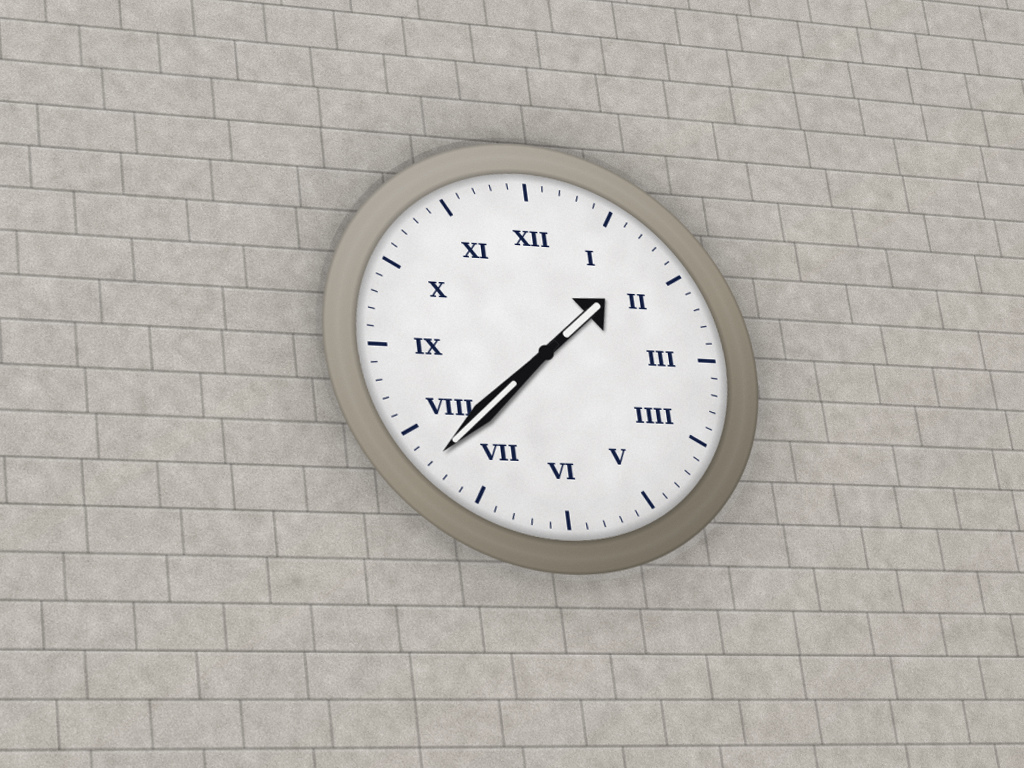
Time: h=1 m=38
